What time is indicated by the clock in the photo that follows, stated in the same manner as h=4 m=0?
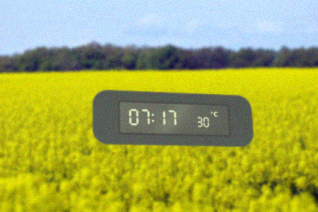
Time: h=7 m=17
